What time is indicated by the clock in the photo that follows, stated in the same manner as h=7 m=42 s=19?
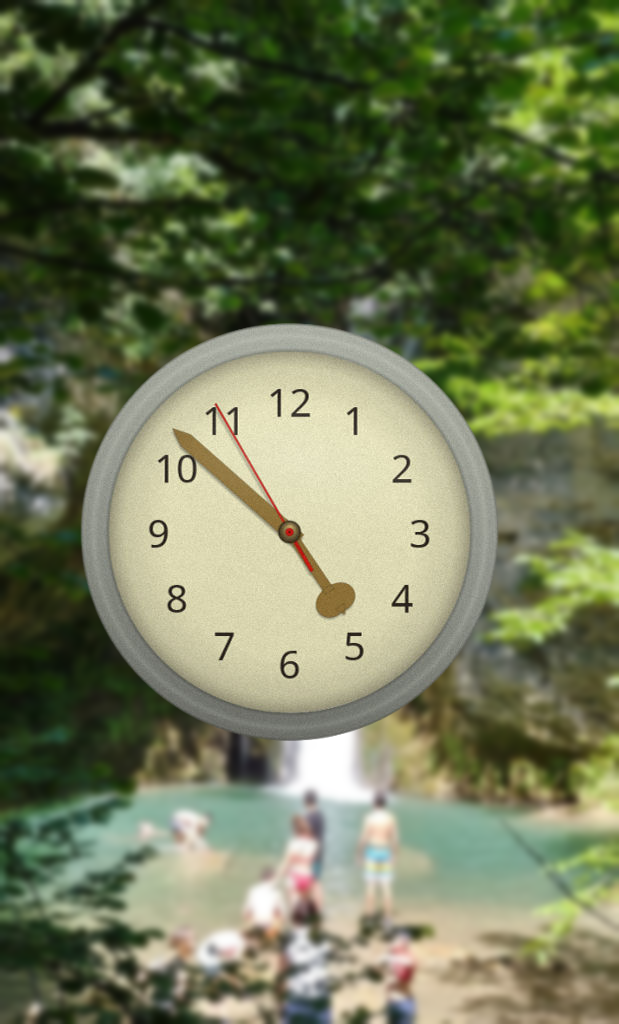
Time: h=4 m=51 s=55
